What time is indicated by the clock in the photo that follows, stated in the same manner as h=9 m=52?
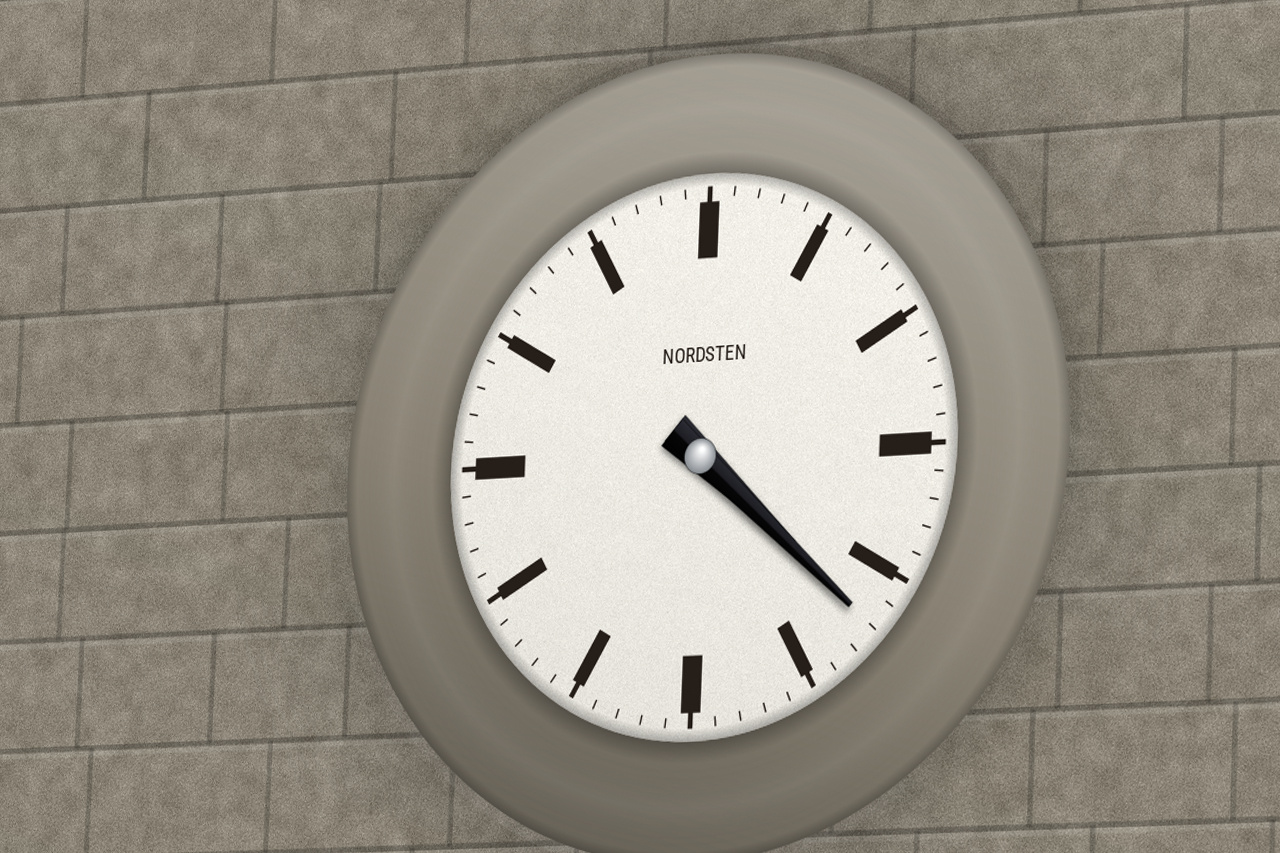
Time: h=4 m=22
